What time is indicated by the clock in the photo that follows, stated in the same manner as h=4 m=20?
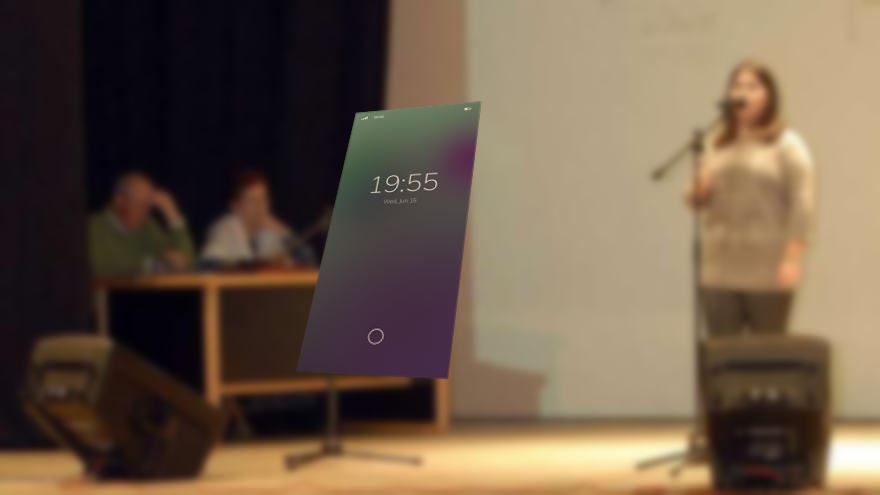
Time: h=19 m=55
